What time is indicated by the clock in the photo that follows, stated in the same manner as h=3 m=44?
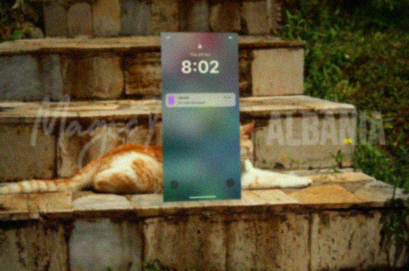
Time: h=8 m=2
